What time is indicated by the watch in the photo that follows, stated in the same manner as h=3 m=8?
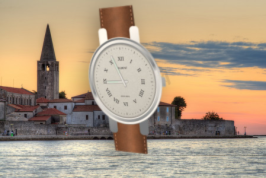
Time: h=8 m=56
